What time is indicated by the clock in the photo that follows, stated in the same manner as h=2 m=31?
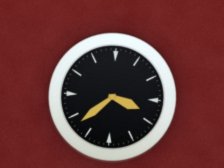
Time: h=3 m=38
